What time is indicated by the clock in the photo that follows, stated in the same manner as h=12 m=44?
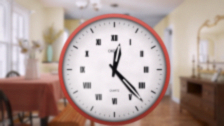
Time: h=12 m=23
